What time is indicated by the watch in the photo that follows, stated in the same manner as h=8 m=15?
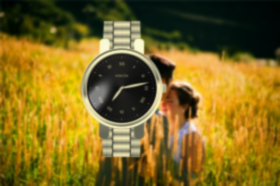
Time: h=7 m=13
